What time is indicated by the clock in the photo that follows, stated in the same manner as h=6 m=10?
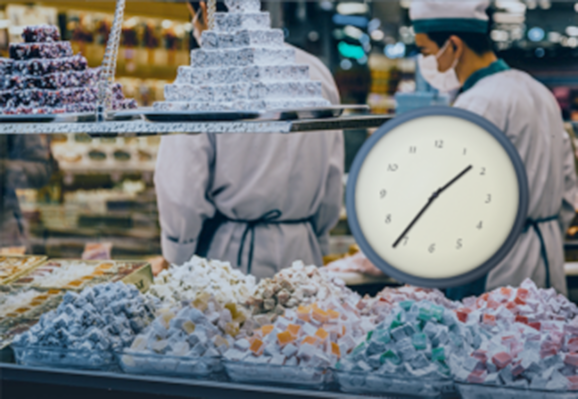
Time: h=1 m=36
